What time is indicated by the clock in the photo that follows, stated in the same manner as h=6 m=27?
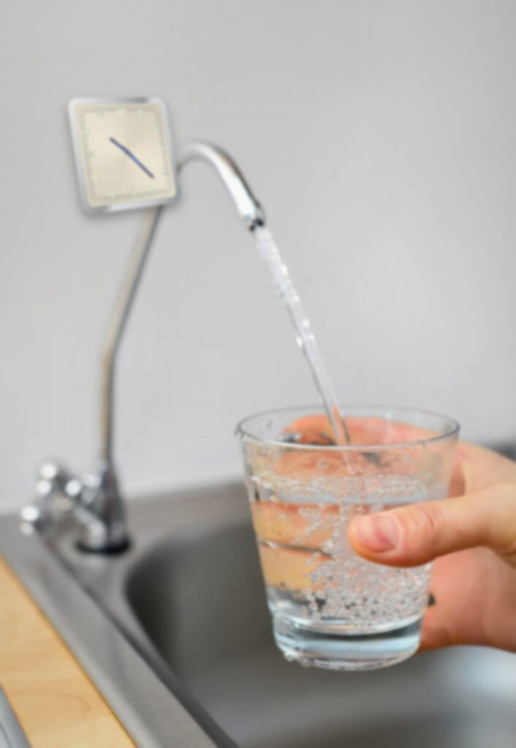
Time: h=10 m=23
